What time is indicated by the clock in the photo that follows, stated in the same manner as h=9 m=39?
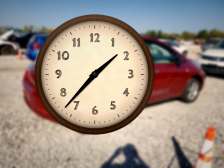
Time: h=1 m=37
